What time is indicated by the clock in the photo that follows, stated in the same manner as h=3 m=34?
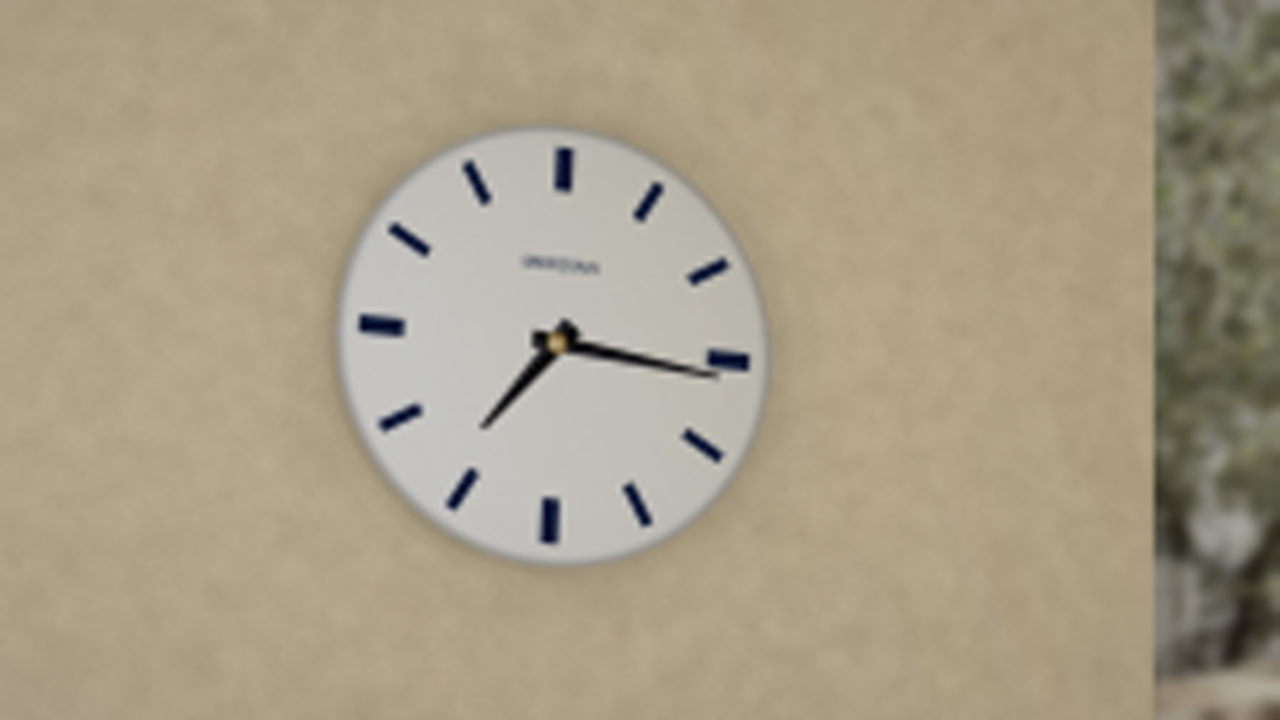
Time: h=7 m=16
